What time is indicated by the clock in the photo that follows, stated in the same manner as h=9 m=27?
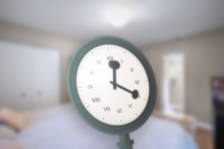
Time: h=12 m=20
